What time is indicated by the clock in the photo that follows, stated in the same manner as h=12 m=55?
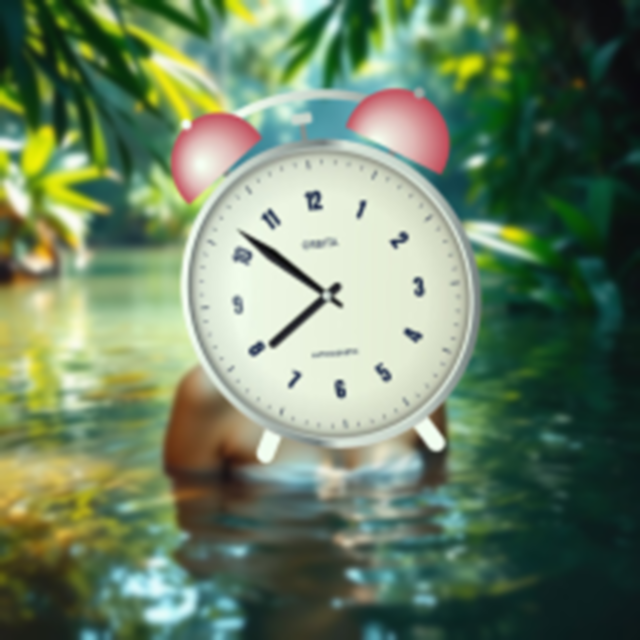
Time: h=7 m=52
